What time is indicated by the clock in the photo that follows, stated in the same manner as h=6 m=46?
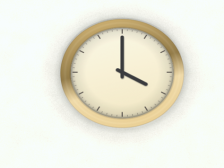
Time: h=4 m=0
